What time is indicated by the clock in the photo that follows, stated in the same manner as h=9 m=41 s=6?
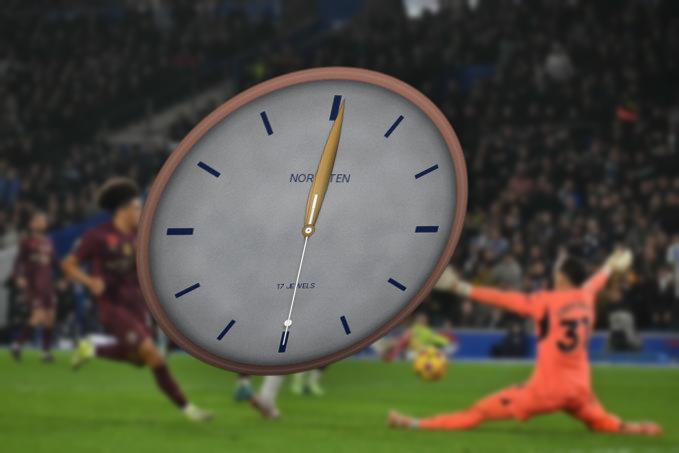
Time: h=12 m=0 s=30
